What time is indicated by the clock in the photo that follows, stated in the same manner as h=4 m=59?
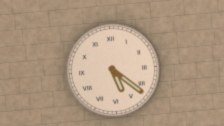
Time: h=5 m=22
